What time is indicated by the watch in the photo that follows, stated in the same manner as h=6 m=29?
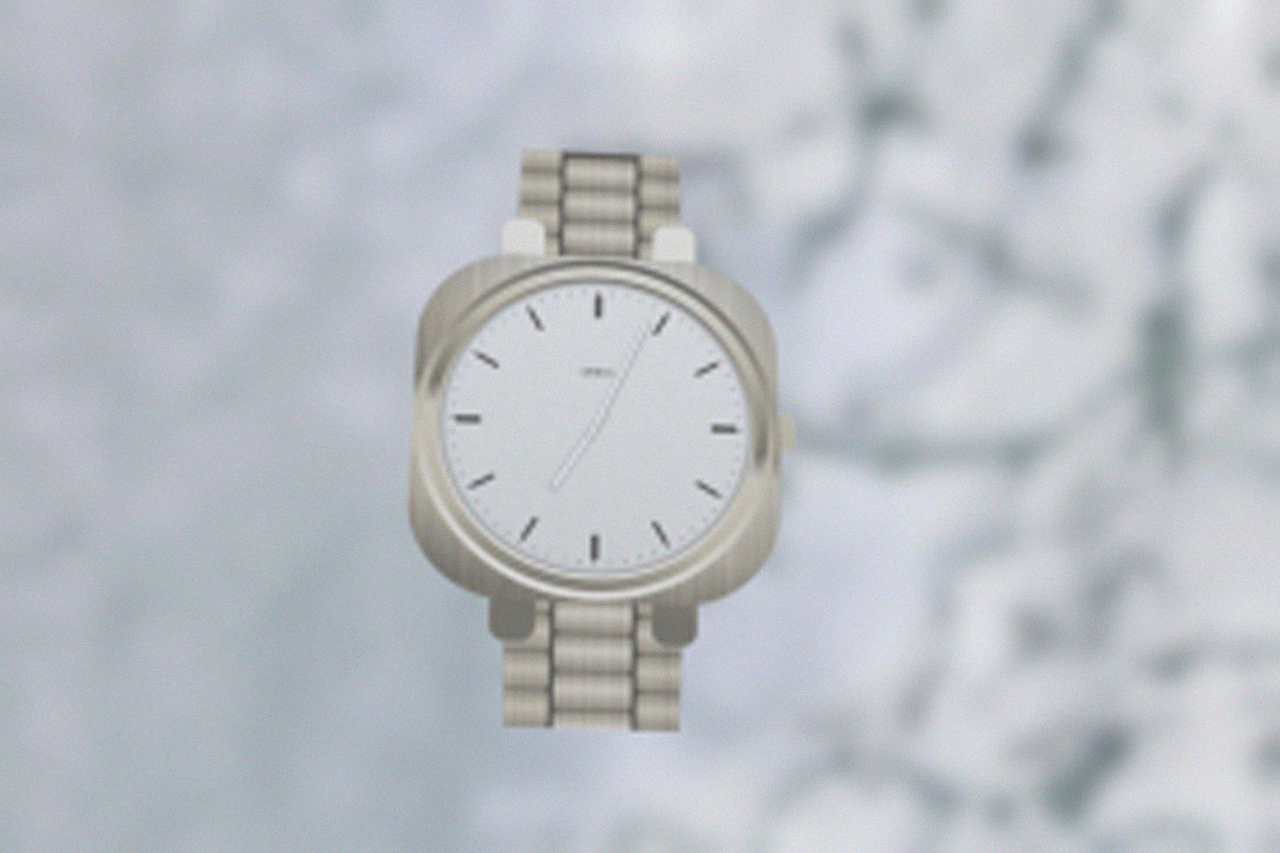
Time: h=7 m=4
